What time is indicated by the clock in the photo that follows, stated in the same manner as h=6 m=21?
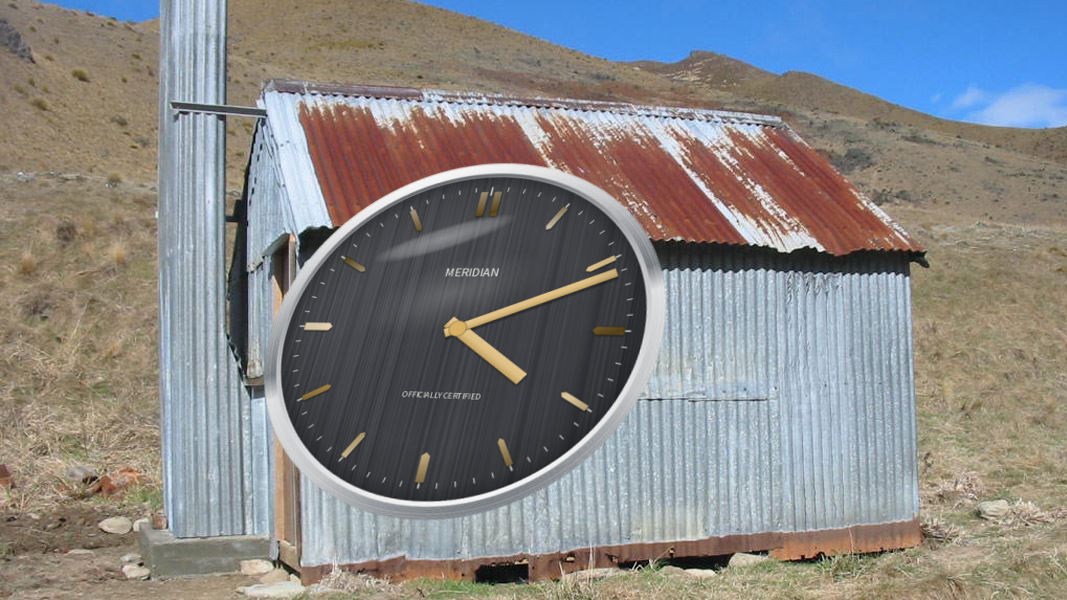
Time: h=4 m=11
